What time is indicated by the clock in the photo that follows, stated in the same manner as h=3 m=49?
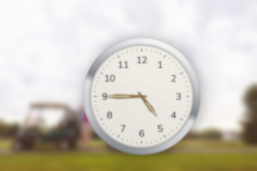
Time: h=4 m=45
